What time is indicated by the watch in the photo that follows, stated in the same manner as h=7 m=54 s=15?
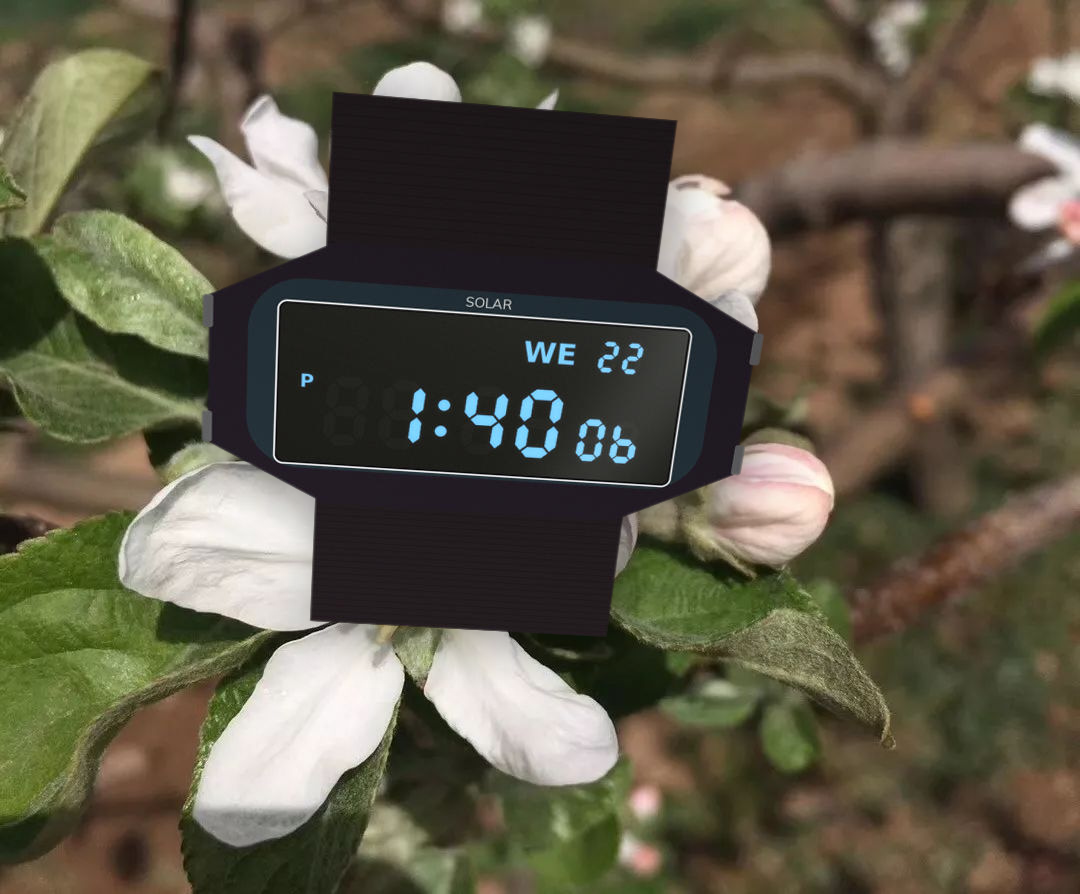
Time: h=1 m=40 s=6
